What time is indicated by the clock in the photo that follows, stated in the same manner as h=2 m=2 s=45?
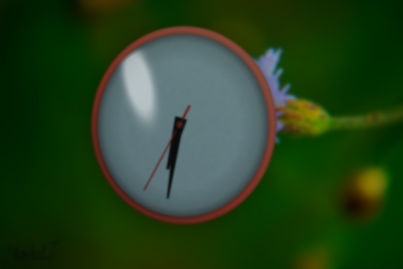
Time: h=6 m=31 s=35
